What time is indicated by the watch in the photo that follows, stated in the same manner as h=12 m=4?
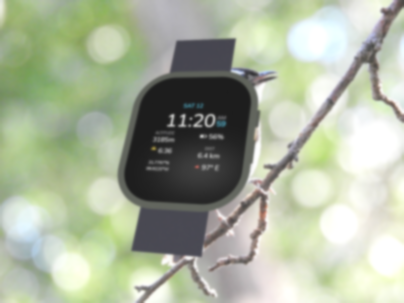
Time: h=11 m=20
